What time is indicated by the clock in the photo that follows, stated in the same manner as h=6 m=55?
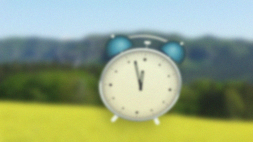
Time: h=11 m=57
